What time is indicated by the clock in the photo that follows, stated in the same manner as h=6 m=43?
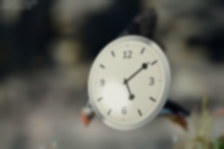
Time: h=5 m=9
